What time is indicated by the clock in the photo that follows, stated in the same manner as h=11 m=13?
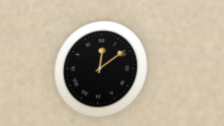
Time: h=12 m=9
